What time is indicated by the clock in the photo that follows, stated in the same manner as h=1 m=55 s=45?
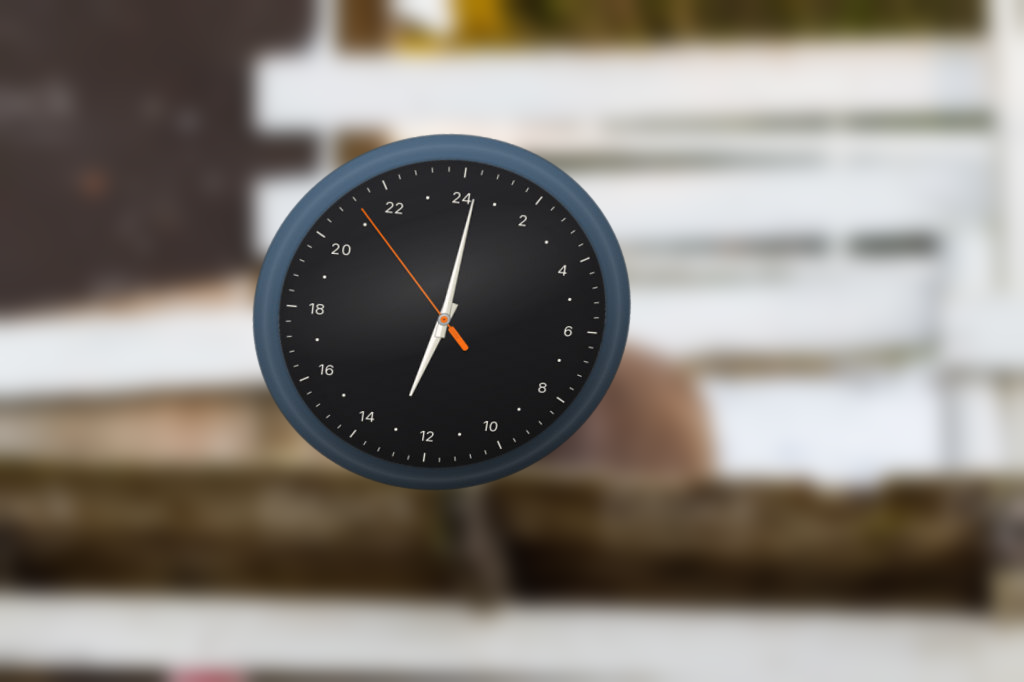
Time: h=13 m=0 s=53
